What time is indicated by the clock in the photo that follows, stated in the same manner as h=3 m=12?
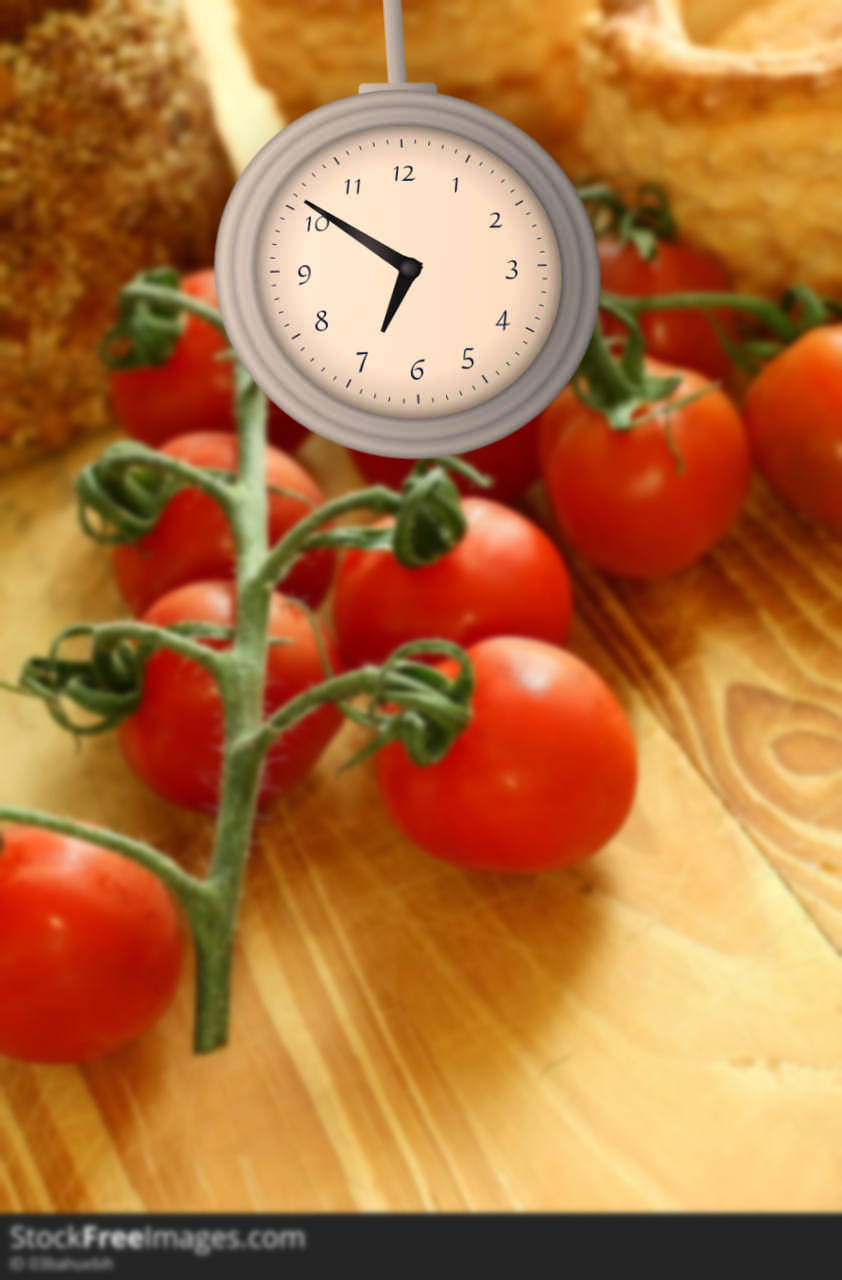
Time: h=6 m=51
